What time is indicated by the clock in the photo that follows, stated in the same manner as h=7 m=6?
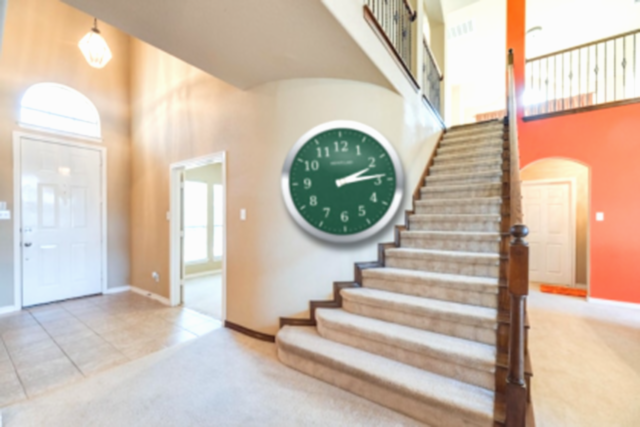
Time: h=2 m=14
